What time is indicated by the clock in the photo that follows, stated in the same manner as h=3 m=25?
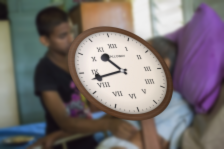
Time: h=10 m=43
